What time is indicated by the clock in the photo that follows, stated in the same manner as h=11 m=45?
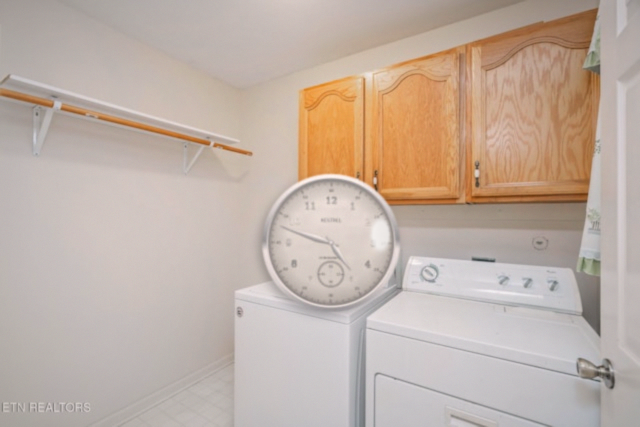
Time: h=4 m=48
